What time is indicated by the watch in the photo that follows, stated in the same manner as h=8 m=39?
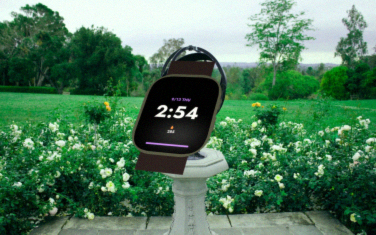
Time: h=2 m=54
